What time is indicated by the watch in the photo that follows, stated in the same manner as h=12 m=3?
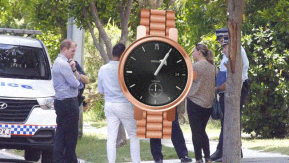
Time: h=1 m=5
